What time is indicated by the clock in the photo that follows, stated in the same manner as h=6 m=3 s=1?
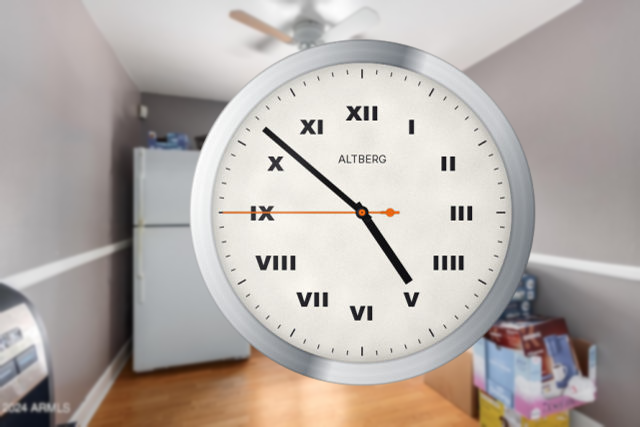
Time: h=4 m=51 s=45
